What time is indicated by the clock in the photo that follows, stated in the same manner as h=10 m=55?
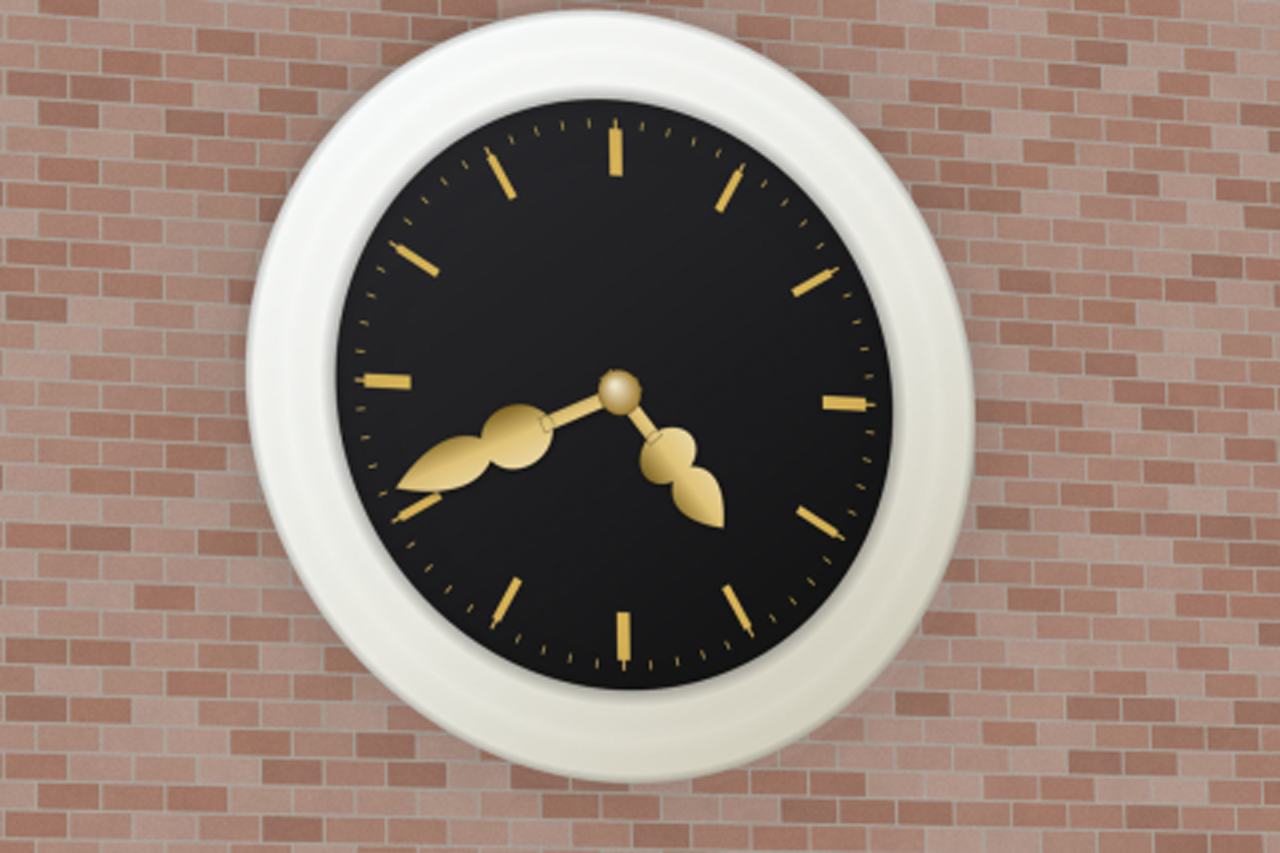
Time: h=4 m=41
